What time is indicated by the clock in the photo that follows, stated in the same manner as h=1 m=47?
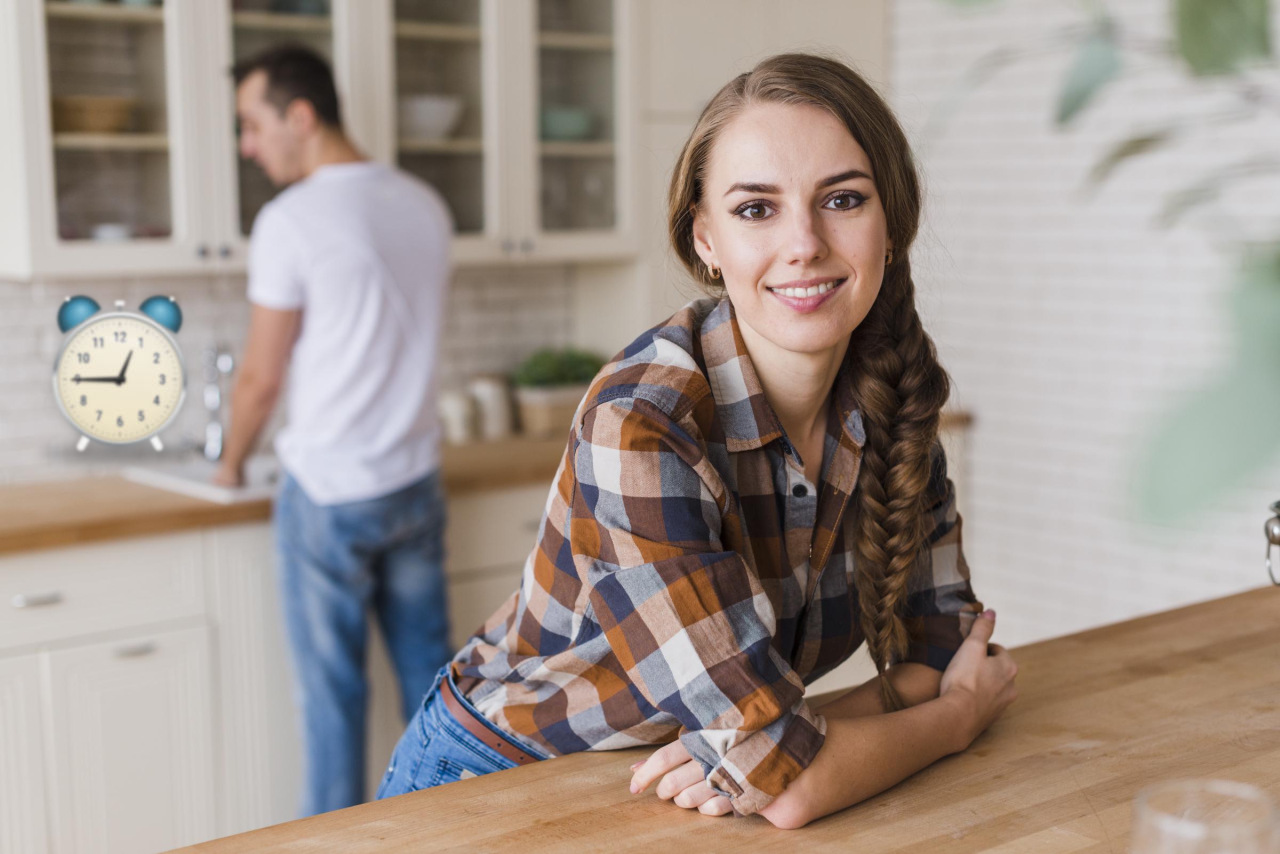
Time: h=12 m=45
